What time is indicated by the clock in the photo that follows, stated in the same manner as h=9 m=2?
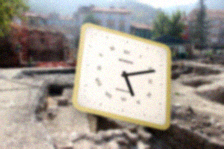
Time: h=5 m=11
